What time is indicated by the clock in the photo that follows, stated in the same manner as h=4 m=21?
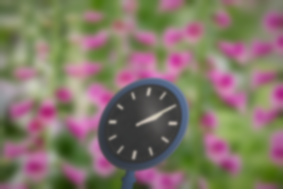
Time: h=2 m=10
